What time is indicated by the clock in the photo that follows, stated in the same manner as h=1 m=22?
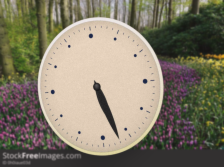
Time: h=5 m=27
